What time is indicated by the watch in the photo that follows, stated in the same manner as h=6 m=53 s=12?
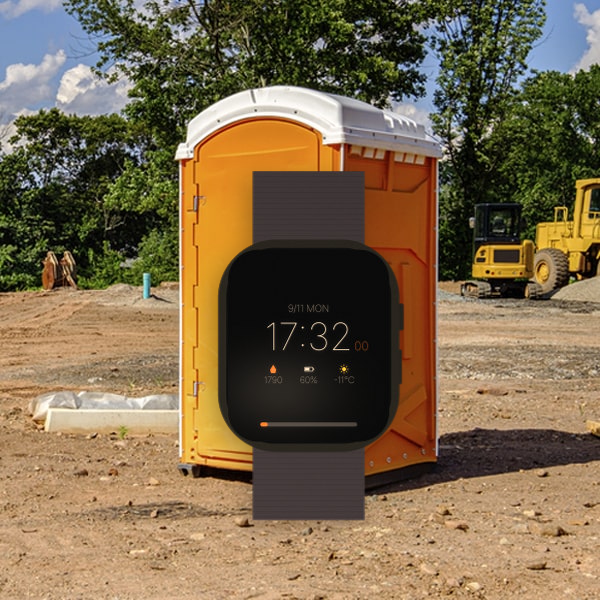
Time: h=17 m=32 s=0
